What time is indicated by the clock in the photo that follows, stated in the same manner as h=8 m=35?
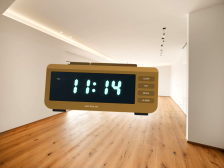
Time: h=11 m=14
